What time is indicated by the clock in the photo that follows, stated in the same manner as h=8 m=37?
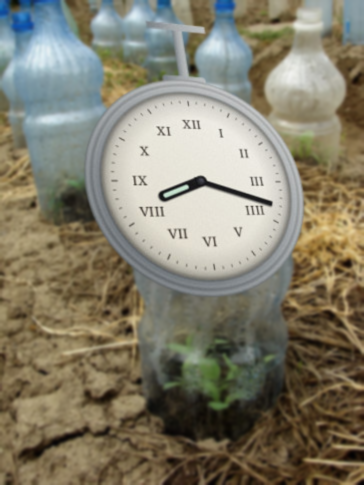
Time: h=8 m=18
